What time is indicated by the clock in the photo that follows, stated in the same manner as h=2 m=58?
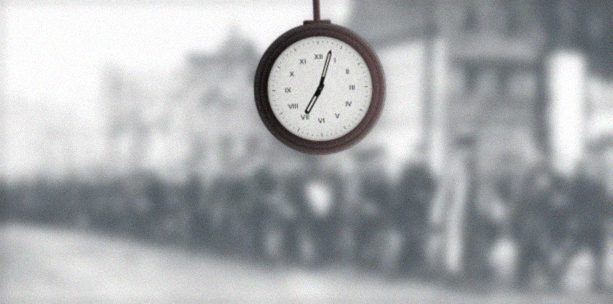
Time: h=7 m=3
